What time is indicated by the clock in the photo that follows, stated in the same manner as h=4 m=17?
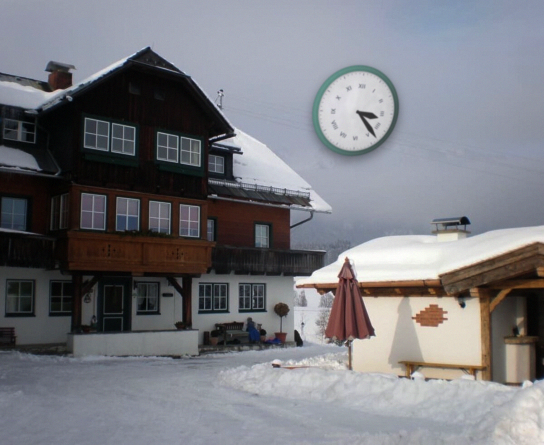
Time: h=3 m=23
